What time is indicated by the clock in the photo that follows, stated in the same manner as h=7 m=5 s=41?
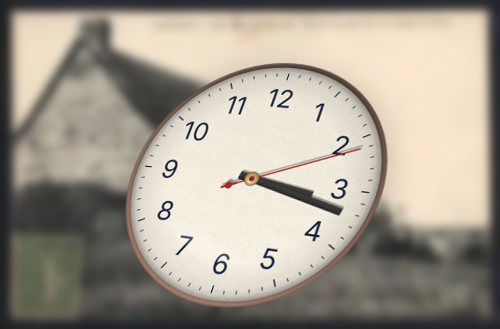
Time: h=3 m=17 s=11
